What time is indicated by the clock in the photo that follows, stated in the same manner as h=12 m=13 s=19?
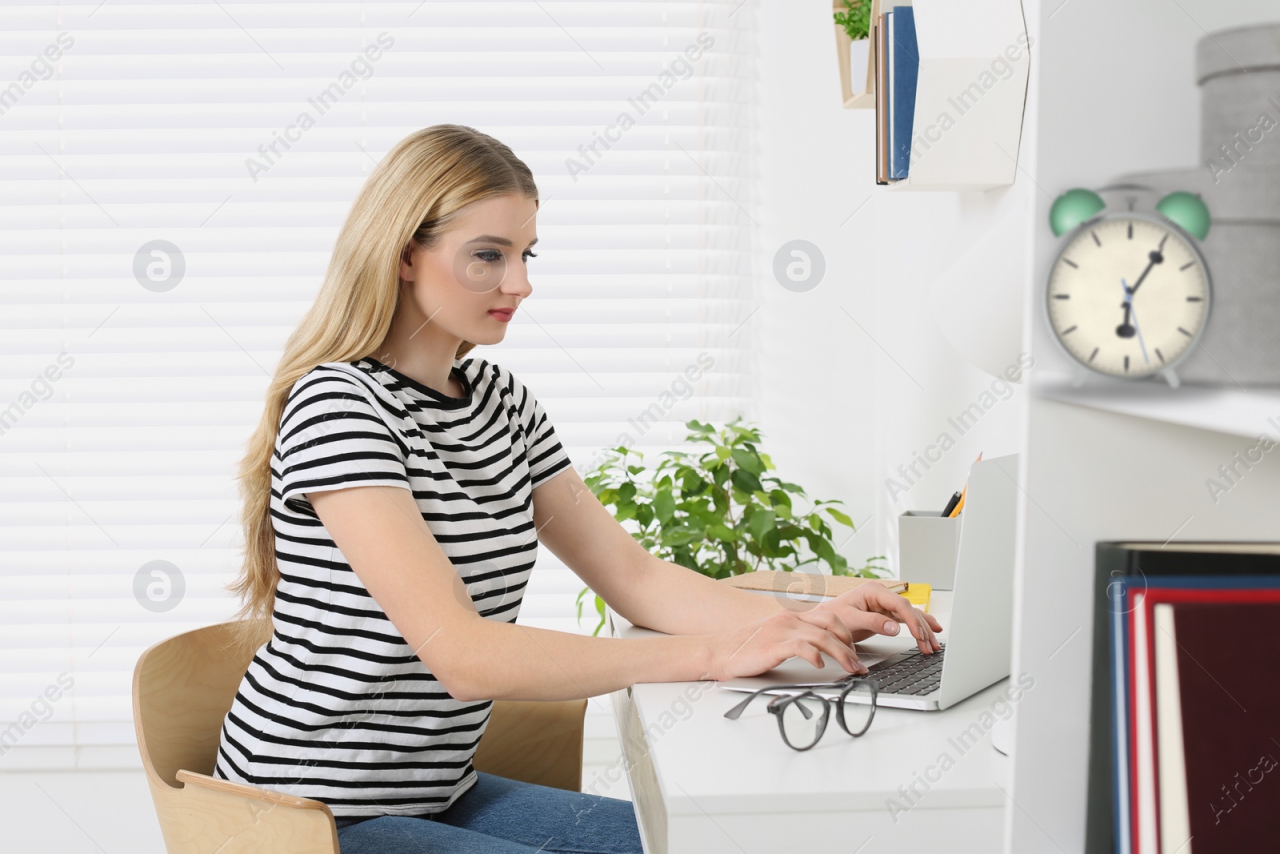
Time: h=6 m=5 s=27
